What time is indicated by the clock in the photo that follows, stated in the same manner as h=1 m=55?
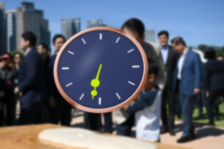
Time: h=6 m=32
